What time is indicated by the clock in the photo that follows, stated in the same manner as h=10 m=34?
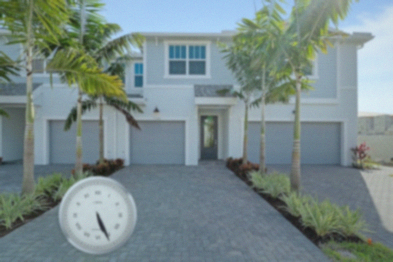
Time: h=5 m=26
